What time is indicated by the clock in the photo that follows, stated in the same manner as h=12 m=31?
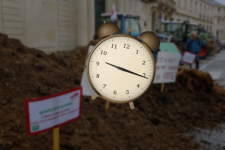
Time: h=9 m=16
